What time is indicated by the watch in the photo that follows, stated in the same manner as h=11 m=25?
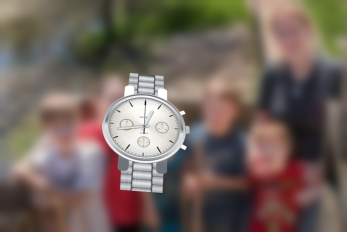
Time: h=12 m=43
